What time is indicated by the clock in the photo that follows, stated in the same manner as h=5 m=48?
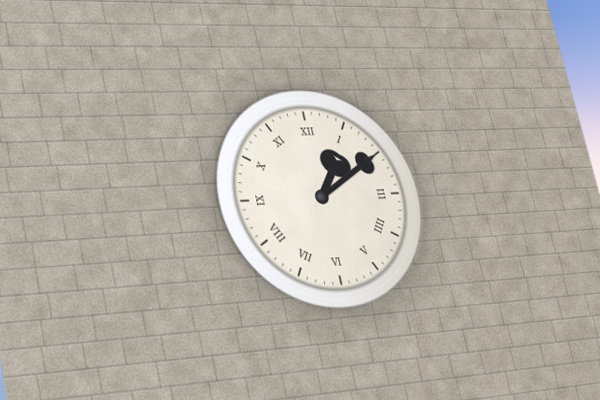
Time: h=1 m=10
